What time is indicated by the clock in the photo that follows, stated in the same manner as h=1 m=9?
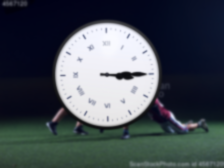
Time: h=3 m=15
